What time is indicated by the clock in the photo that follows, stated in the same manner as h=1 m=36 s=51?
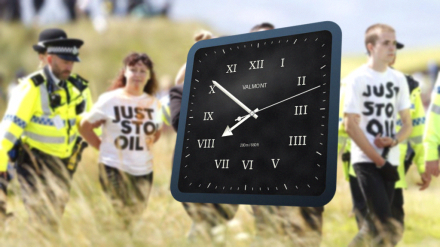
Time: h=7 m=51 s=12
